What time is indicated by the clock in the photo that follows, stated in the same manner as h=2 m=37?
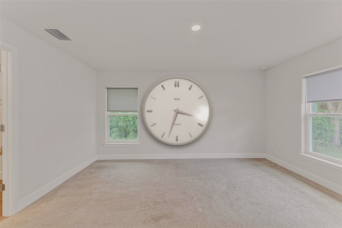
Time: h=3 m=33
